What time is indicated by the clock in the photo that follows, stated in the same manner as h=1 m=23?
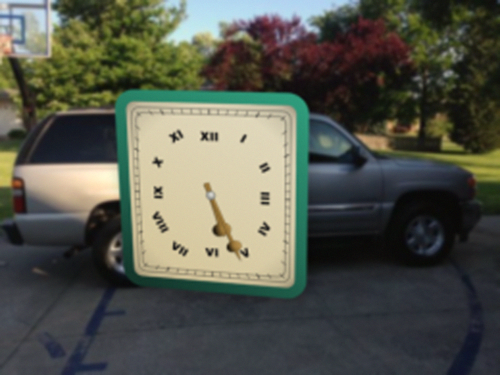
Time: h=5 m=26
